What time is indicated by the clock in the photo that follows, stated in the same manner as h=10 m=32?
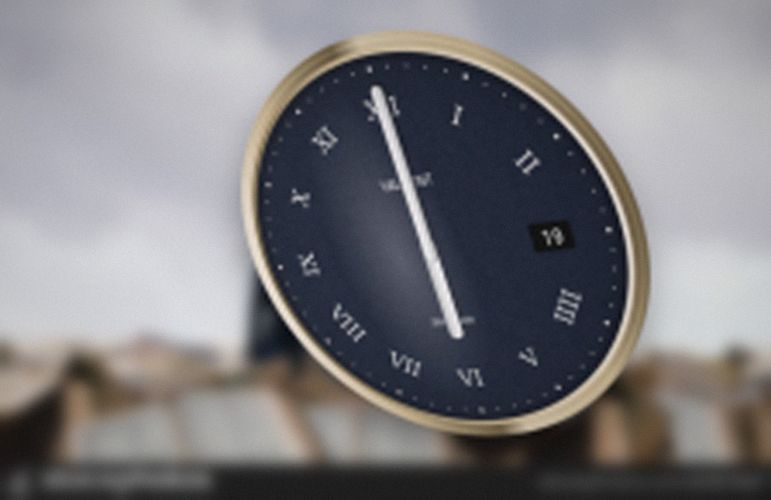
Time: h=6 m=0
